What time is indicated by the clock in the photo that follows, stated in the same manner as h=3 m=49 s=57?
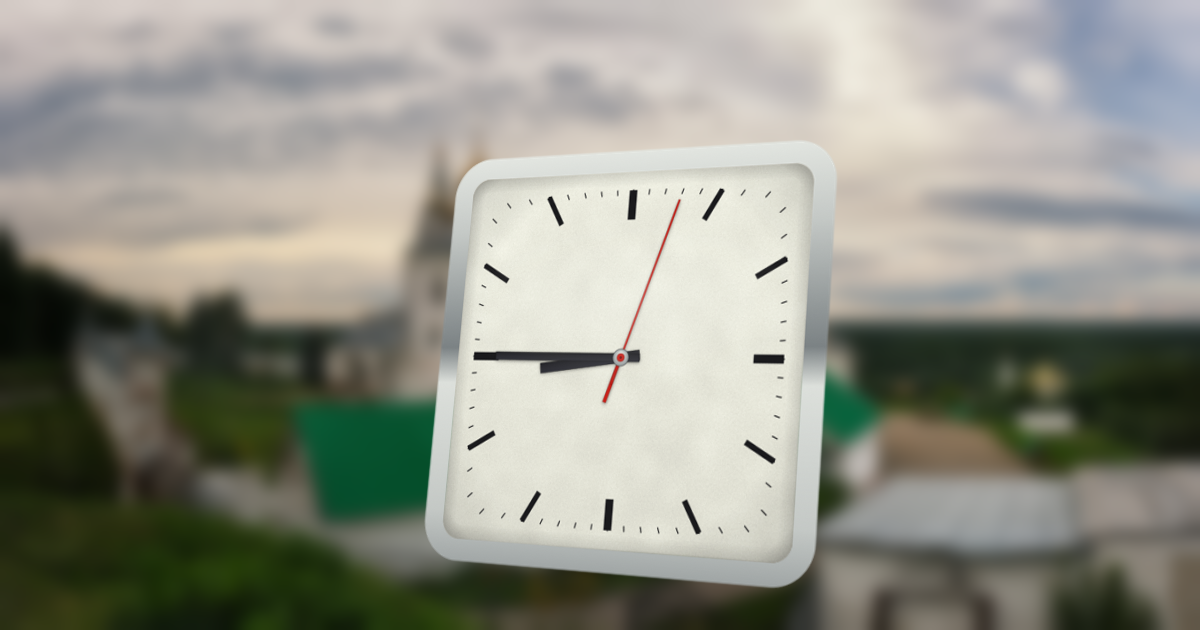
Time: h=8 m=45 s=3
